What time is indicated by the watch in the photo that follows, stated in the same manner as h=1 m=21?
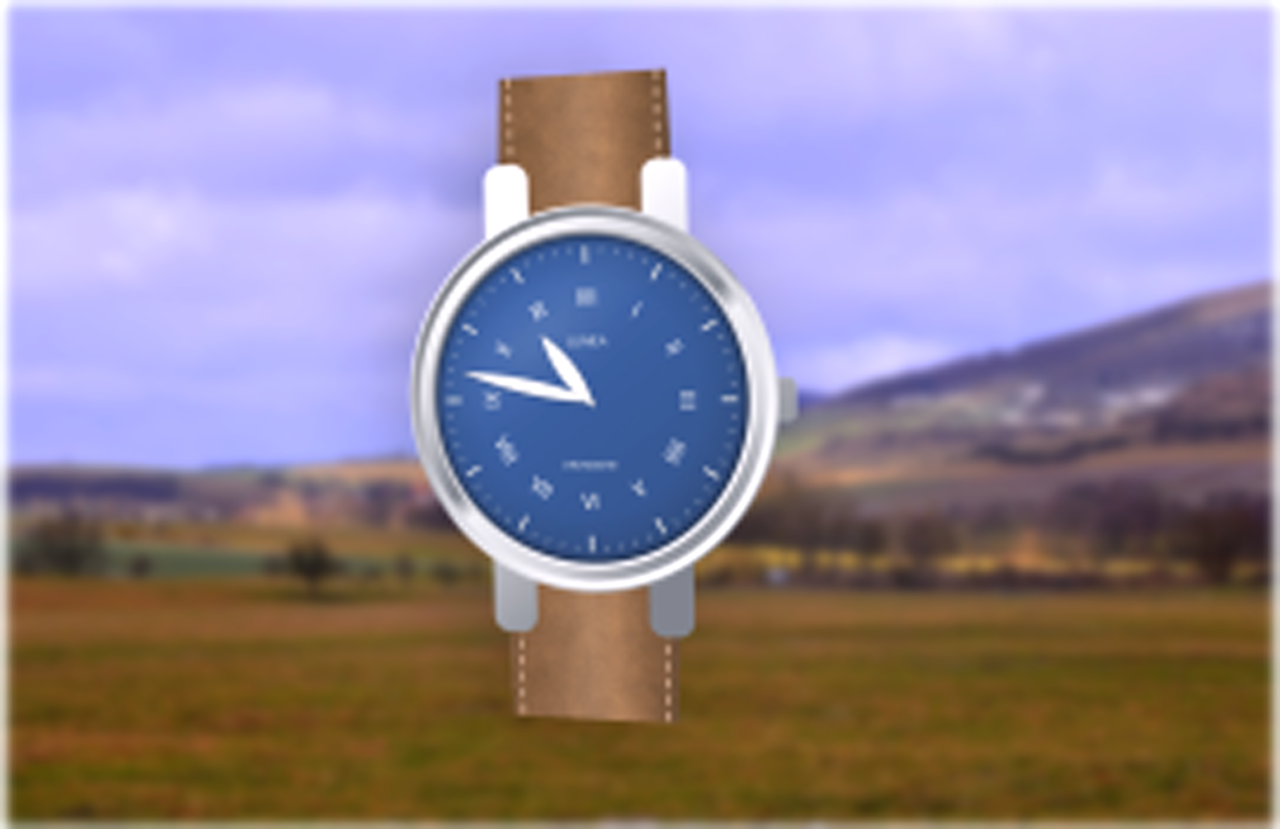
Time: h=10 m=47
